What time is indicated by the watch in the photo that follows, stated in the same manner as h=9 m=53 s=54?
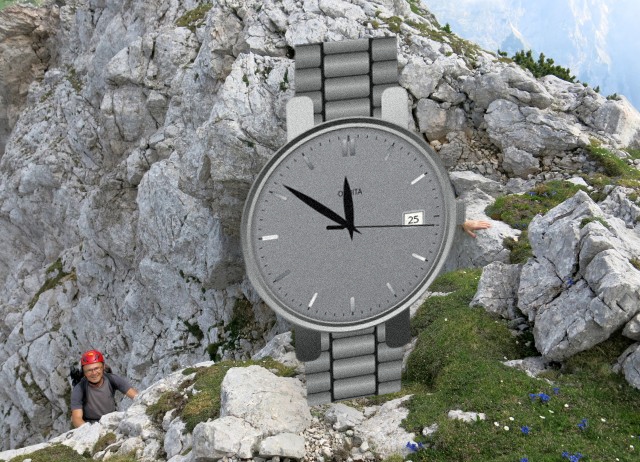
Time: h=11 m=51 s=16
